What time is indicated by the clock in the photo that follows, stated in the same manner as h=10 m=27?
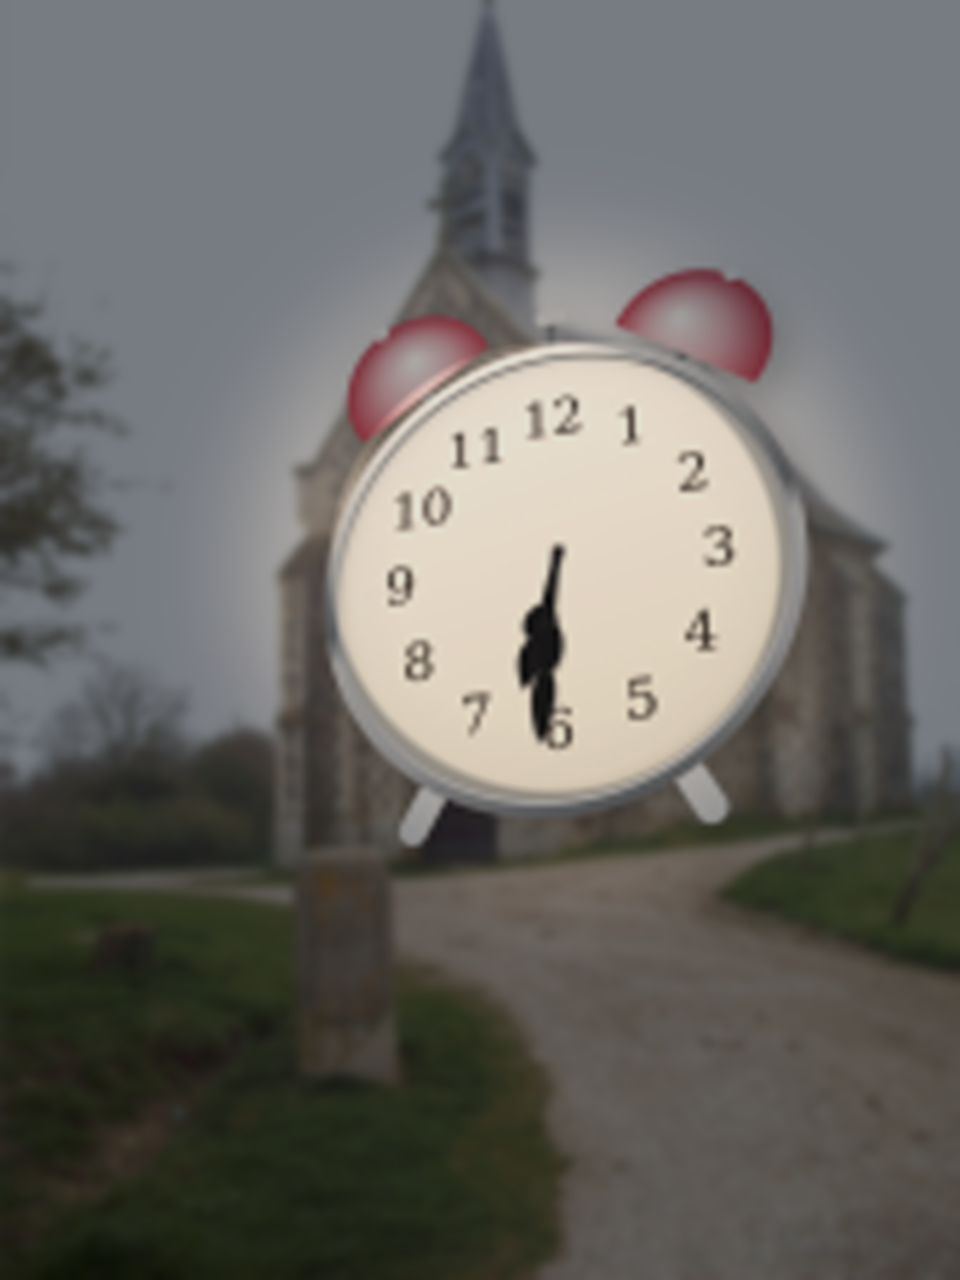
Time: h=6 m=31
